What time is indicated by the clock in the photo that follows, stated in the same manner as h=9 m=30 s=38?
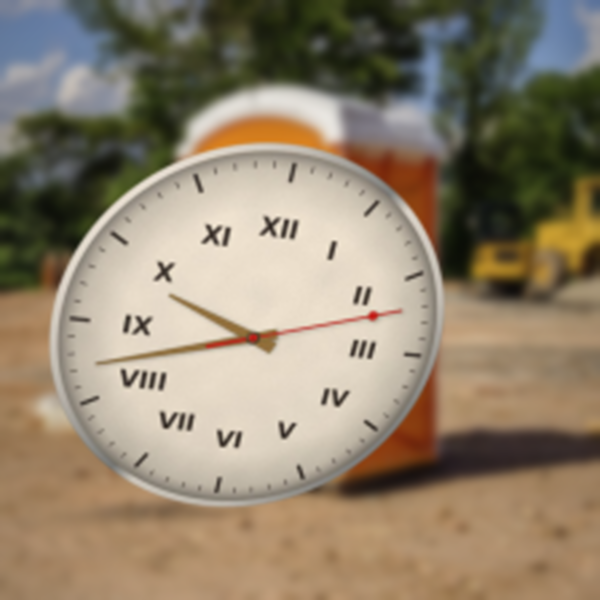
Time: h=9 m=42 s=12
